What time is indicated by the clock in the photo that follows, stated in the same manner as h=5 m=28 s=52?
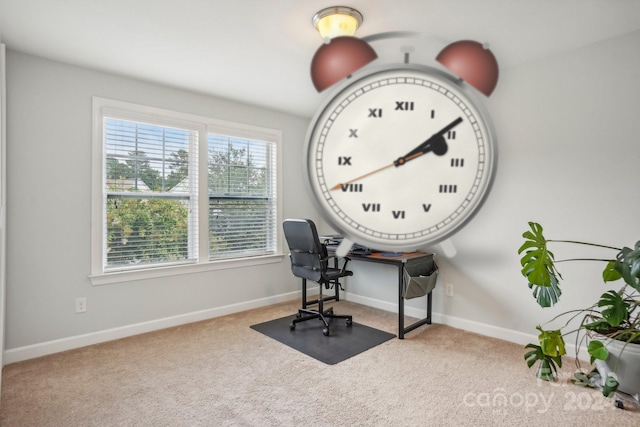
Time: h=2 m=8 s=41
